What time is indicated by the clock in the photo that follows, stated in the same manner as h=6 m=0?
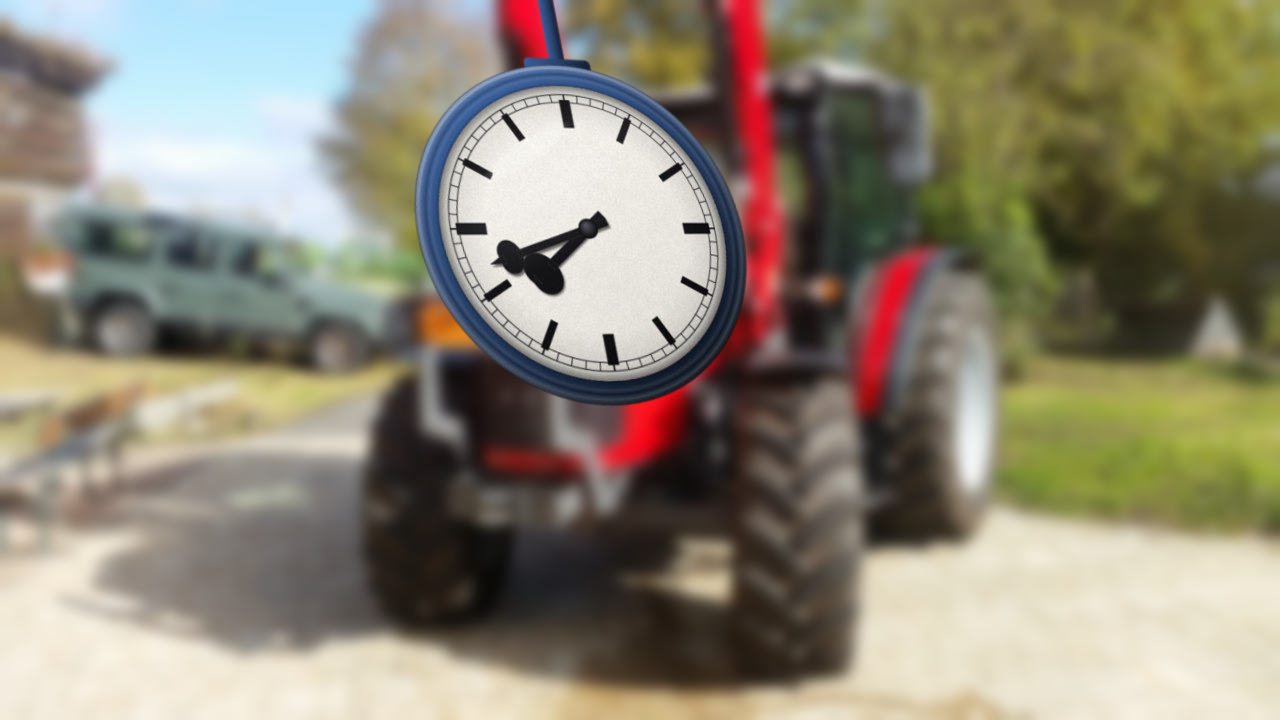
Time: h=7 m=42
